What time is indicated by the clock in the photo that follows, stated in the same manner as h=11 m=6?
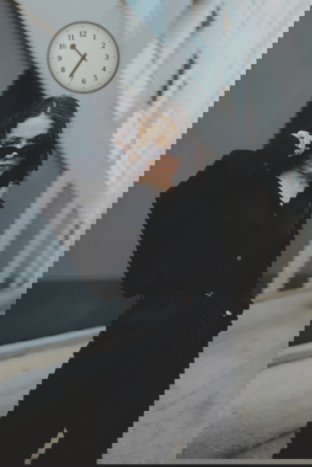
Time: h=10 m=36
